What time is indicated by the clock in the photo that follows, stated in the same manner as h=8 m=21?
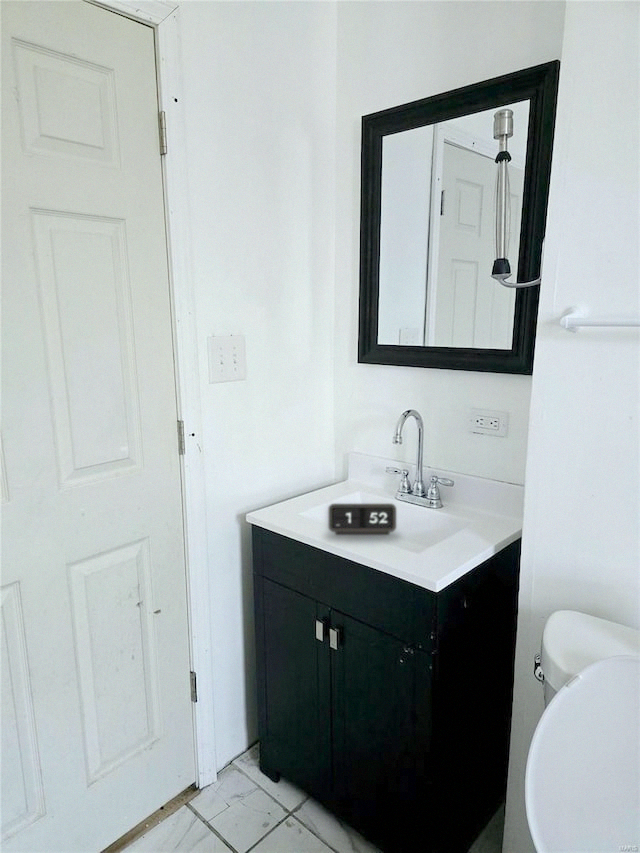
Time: h=1 m=52
